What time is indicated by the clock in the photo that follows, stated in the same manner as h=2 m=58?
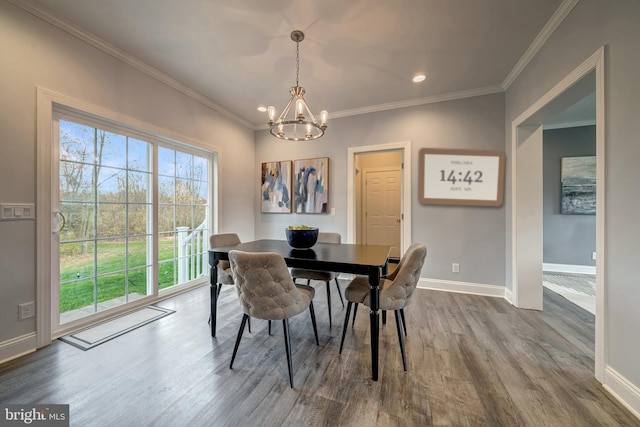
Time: h=14 m=42
